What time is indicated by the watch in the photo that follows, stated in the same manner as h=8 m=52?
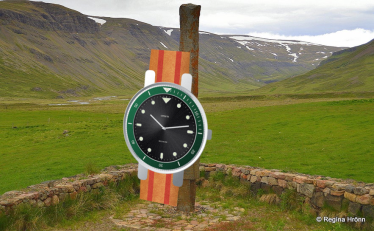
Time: h=10 m=13
